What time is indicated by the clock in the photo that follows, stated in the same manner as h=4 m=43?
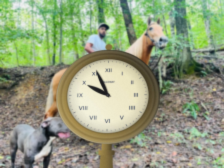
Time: h=9 m=56
